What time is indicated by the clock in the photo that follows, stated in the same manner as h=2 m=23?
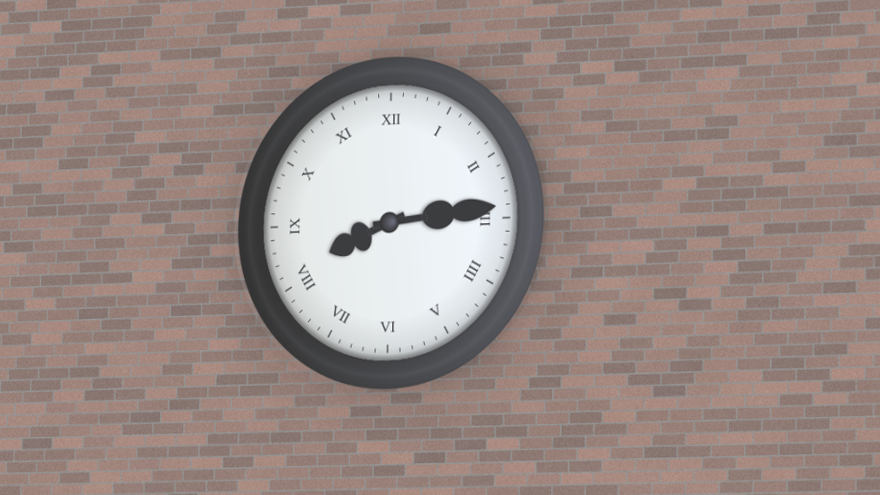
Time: h=8 m=14
